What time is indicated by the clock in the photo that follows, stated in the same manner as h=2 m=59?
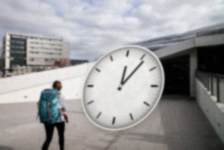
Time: h=12 m=6
